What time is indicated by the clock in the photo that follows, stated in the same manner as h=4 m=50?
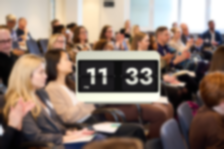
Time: h=11 m=33
